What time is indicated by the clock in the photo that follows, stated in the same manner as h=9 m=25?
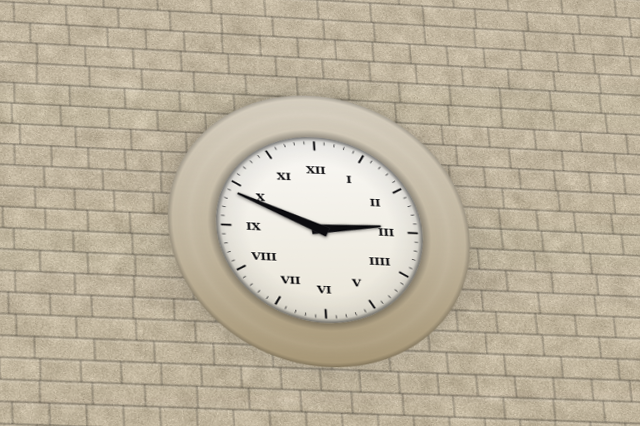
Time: h=2 m=49
